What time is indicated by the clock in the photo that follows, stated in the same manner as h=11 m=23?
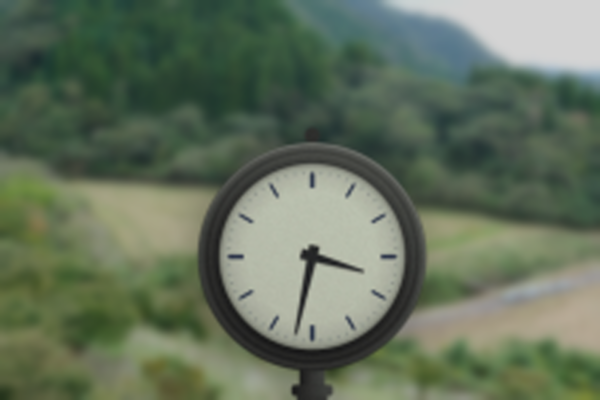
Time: h=3 m=32
